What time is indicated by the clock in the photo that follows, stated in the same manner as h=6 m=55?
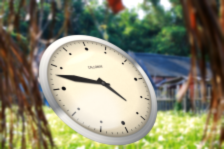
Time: h=4 m=48
